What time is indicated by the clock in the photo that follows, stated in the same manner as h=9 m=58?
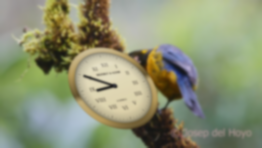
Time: h=8 m=50
